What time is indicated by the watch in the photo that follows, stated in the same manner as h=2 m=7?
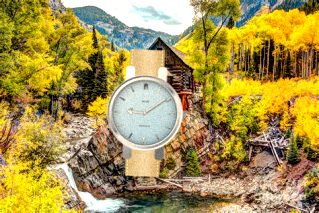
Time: h=9 m=9
